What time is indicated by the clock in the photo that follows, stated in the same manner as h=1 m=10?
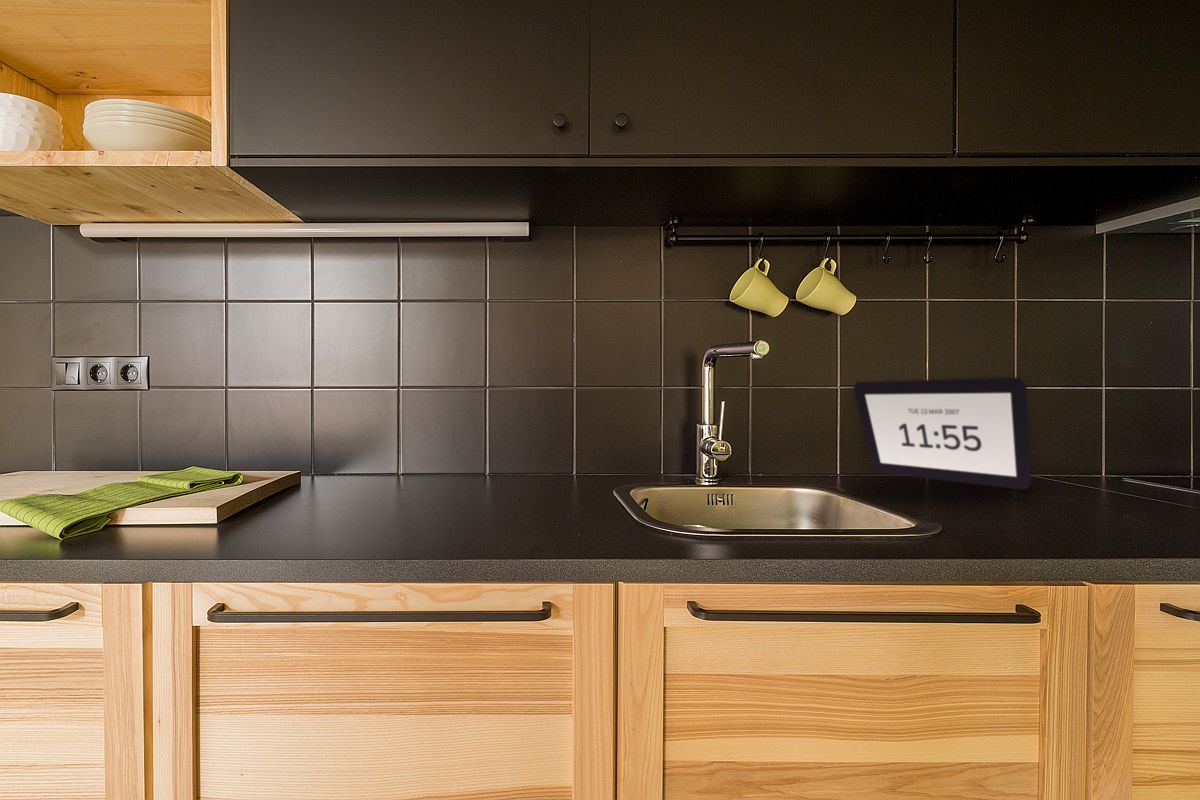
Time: h=11 m=55
